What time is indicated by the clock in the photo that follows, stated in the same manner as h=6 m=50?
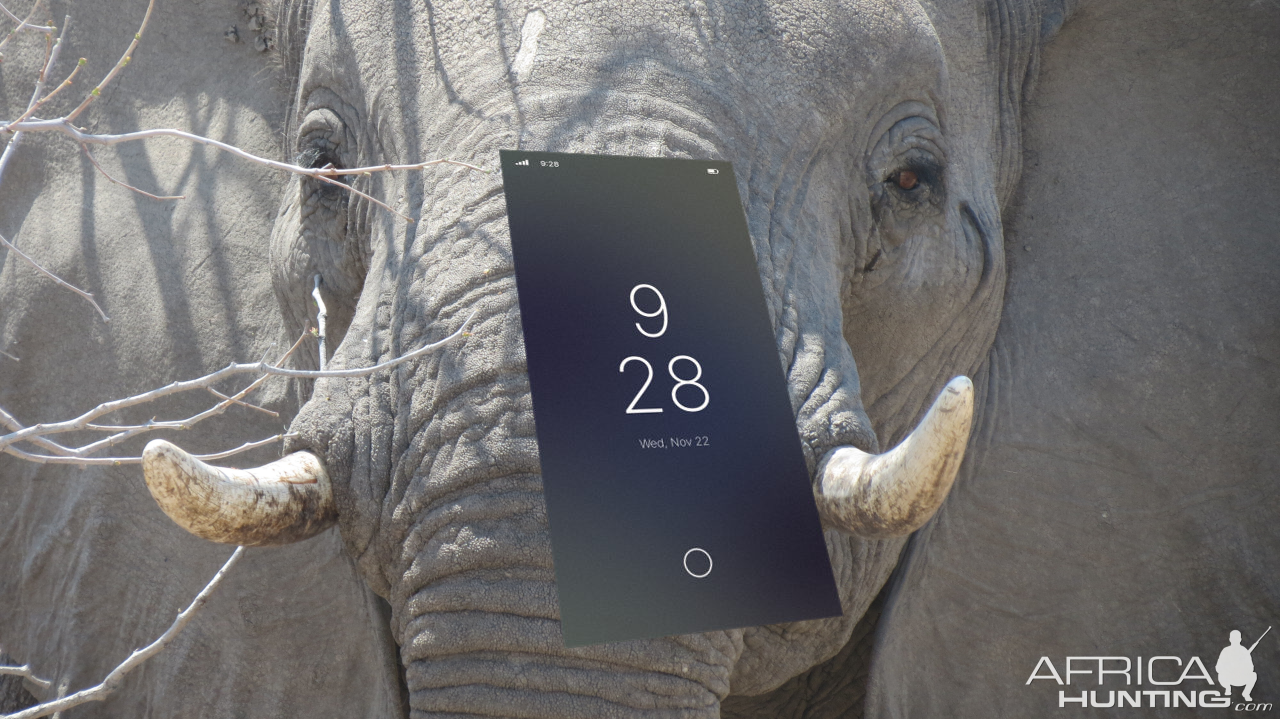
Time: h=9 m=28
